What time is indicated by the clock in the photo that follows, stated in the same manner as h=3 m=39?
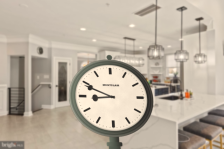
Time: h=8 m=49
